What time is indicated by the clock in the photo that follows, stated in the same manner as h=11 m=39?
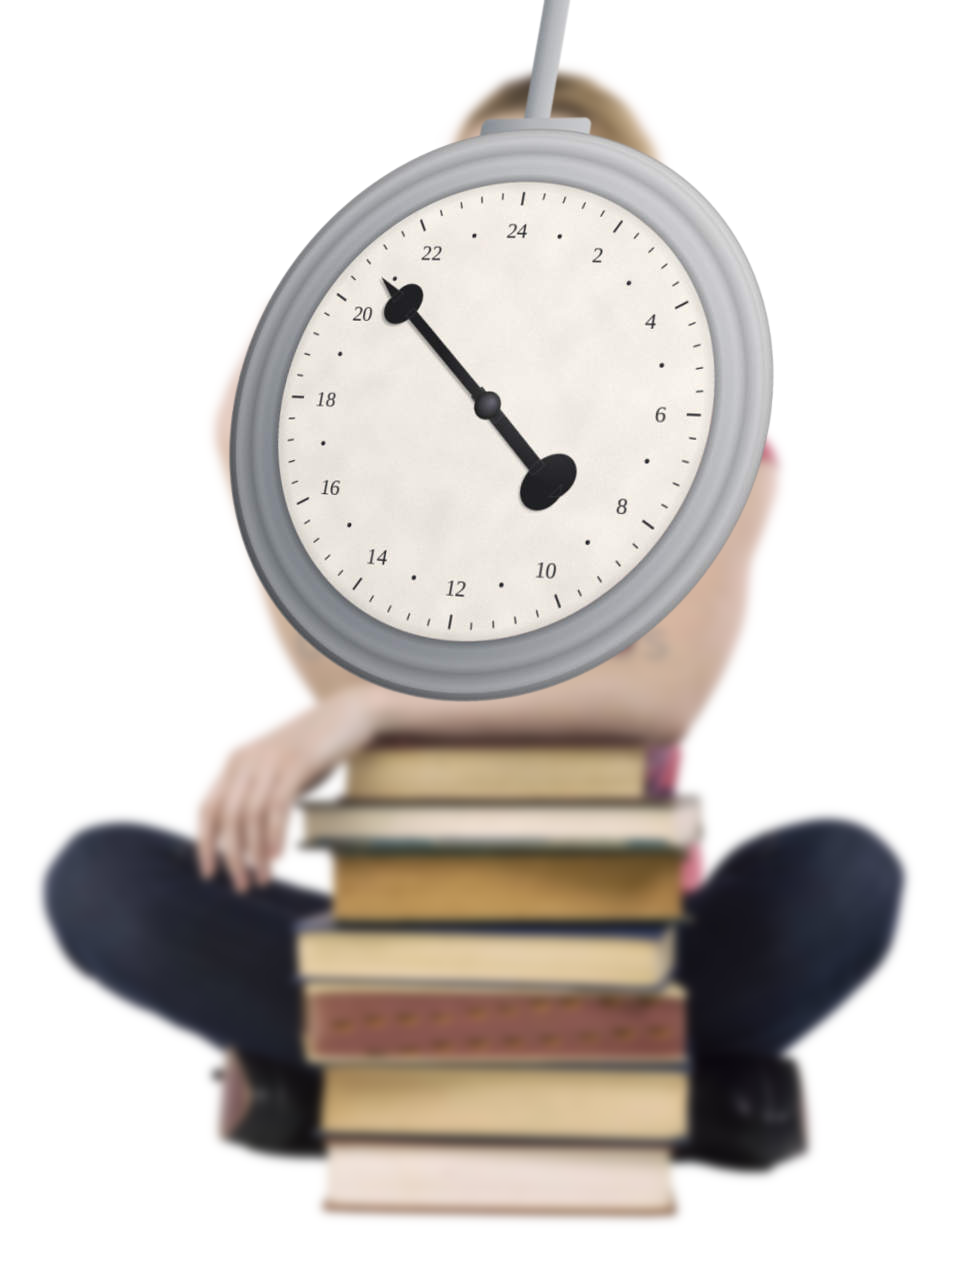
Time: h=8 m=52
